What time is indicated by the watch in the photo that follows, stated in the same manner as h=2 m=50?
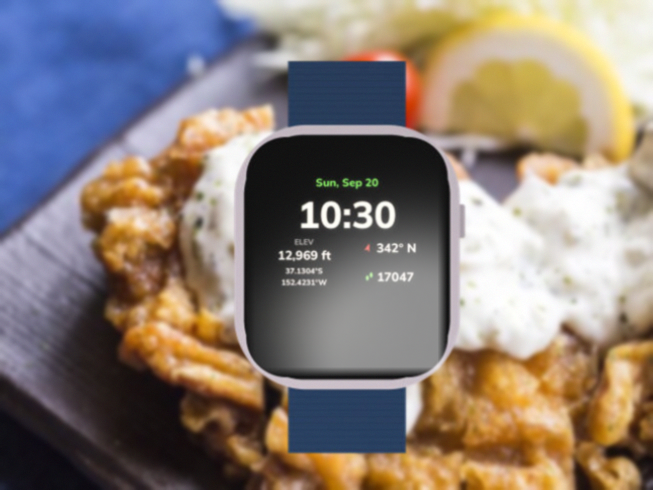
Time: h=10 m=30
